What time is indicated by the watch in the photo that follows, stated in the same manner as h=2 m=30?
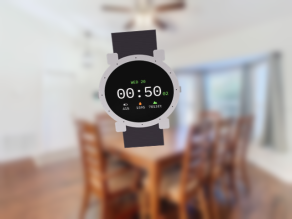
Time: h=0 m=50
